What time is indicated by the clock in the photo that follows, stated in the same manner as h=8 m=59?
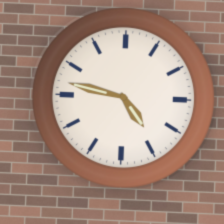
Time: h=4 m=47
